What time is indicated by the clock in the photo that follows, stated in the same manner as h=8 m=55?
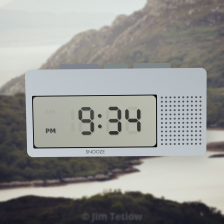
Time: h=9 m=34
